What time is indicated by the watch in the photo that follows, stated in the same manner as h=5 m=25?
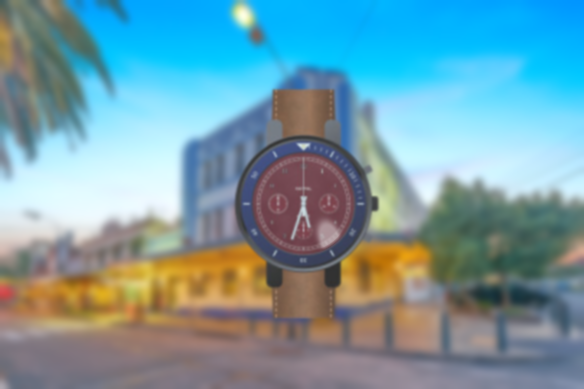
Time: h=5 m=33
